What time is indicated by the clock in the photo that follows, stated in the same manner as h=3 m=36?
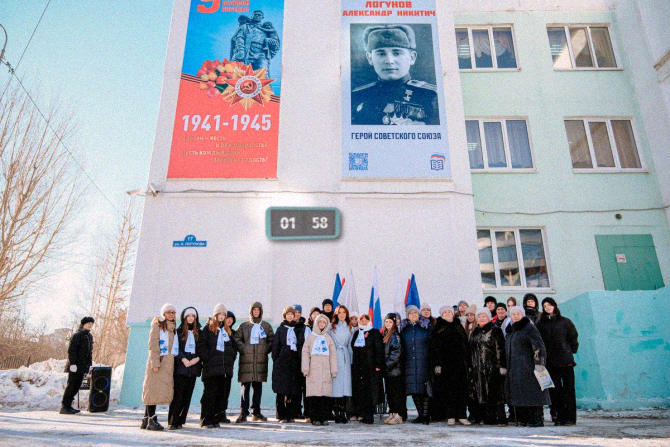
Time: h=1 m=58
